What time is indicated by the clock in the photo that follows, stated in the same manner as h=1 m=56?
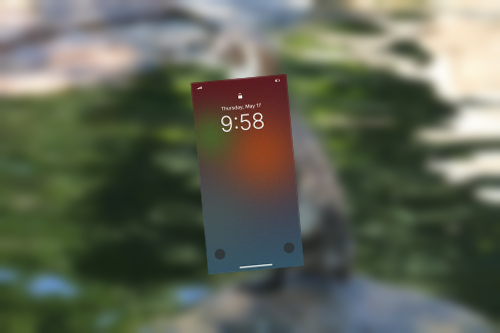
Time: h=9 m=58
